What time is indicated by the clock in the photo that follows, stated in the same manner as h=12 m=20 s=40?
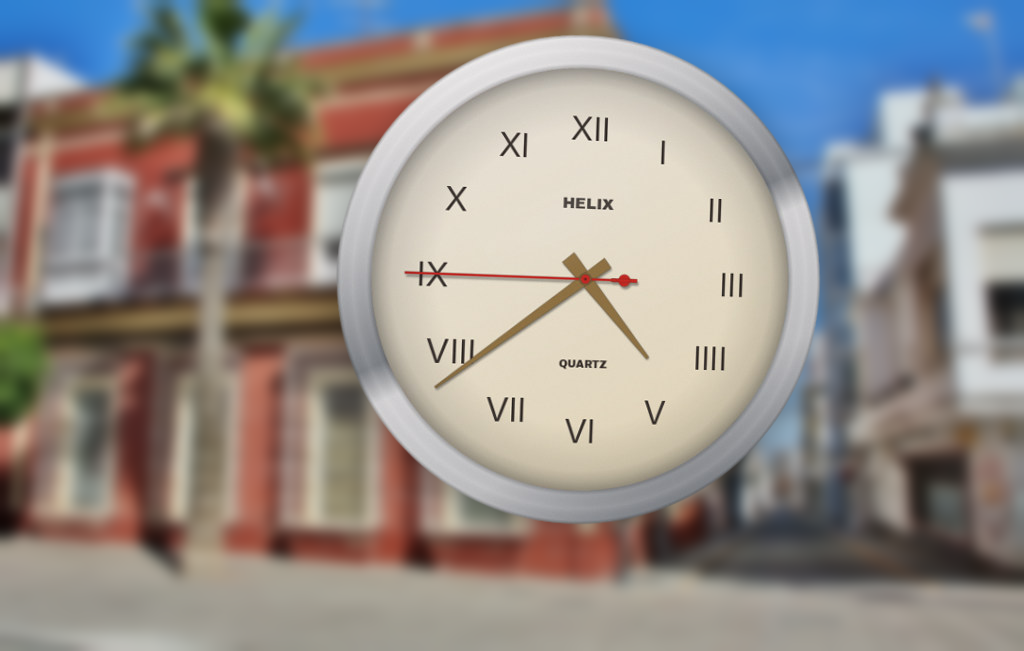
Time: h=4 m=38 s=45
